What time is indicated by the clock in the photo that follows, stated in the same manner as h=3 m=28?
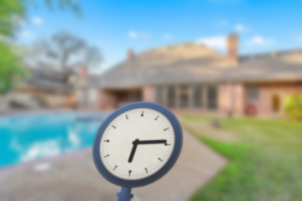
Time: h=6 m=14
